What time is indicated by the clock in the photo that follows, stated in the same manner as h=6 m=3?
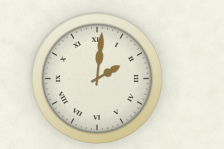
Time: h=2 m=1
